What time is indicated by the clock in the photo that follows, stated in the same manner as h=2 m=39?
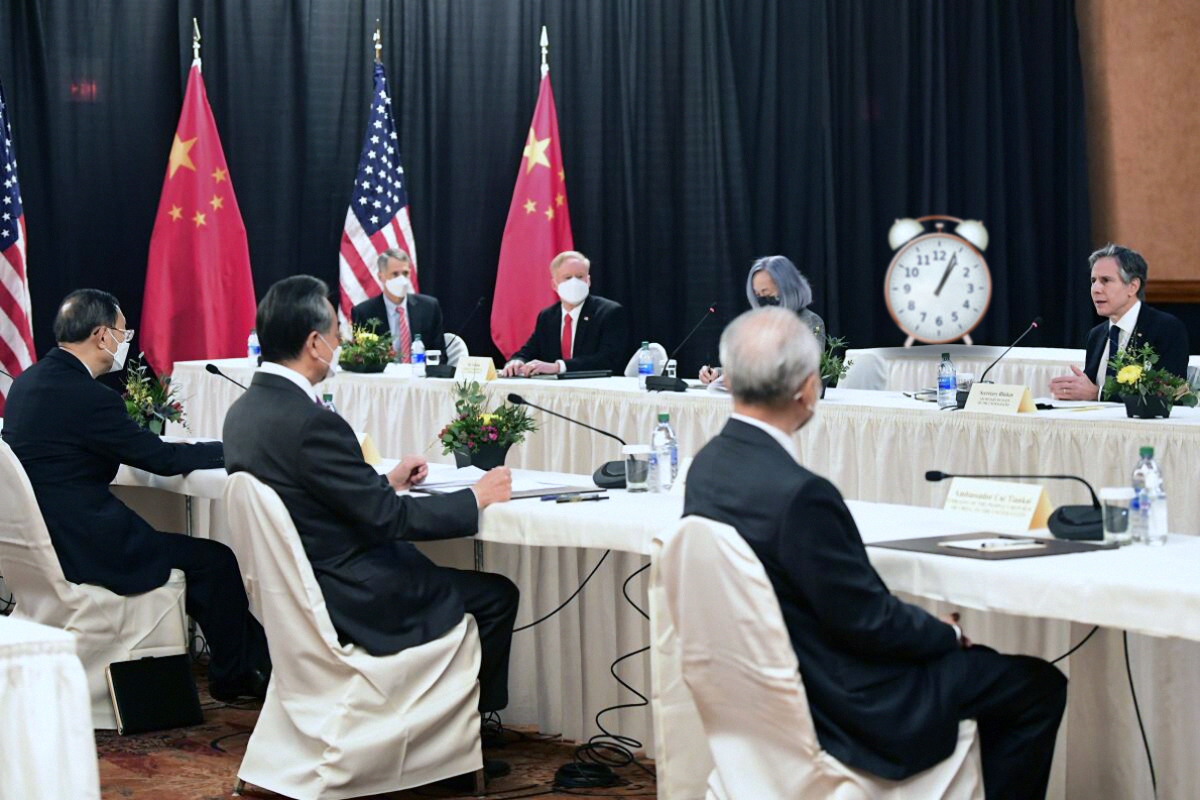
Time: h=1 m=4
